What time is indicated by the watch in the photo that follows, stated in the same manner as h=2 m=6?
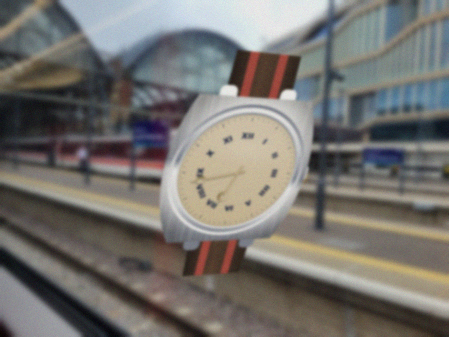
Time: h=6 m=43
